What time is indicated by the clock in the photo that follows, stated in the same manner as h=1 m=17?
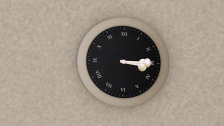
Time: h=3 m=15
